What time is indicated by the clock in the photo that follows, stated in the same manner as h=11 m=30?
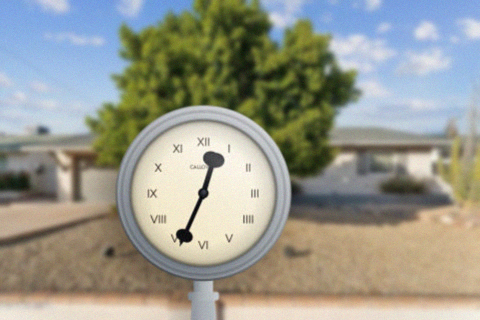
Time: h=12 m=34
